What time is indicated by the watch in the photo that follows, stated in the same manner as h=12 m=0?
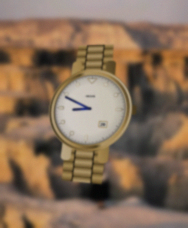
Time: h=8 m=49
